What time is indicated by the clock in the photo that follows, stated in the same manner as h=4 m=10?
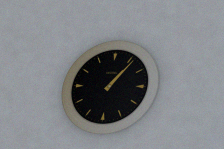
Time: h=1 m=6
